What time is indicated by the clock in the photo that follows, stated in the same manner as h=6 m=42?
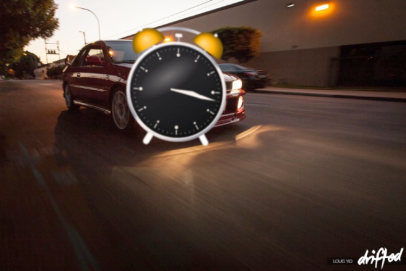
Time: h=3 m=17
